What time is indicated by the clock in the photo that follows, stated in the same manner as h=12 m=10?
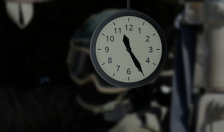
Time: h=11 m=25
